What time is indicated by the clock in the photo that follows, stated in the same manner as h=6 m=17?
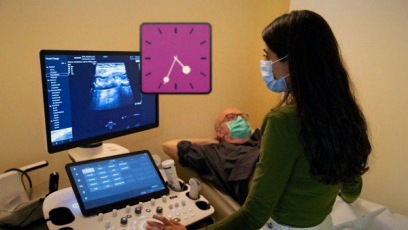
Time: h=4 m=34
